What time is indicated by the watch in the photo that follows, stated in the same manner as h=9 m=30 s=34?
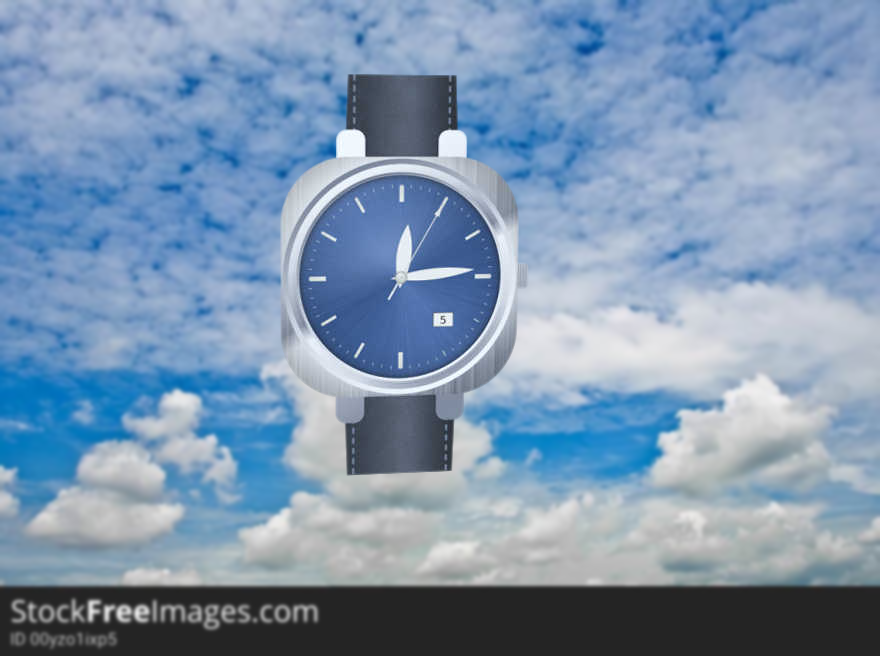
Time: h=12 m=14 s=5
